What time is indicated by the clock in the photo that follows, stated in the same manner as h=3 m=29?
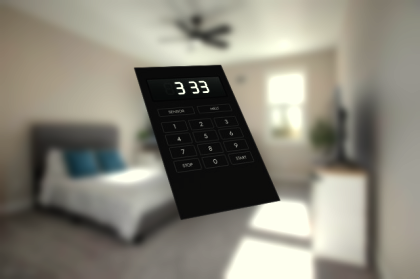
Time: h=3 m=33
